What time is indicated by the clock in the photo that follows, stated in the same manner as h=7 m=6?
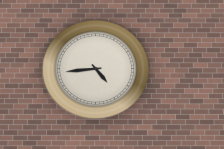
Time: h=4 m=44
